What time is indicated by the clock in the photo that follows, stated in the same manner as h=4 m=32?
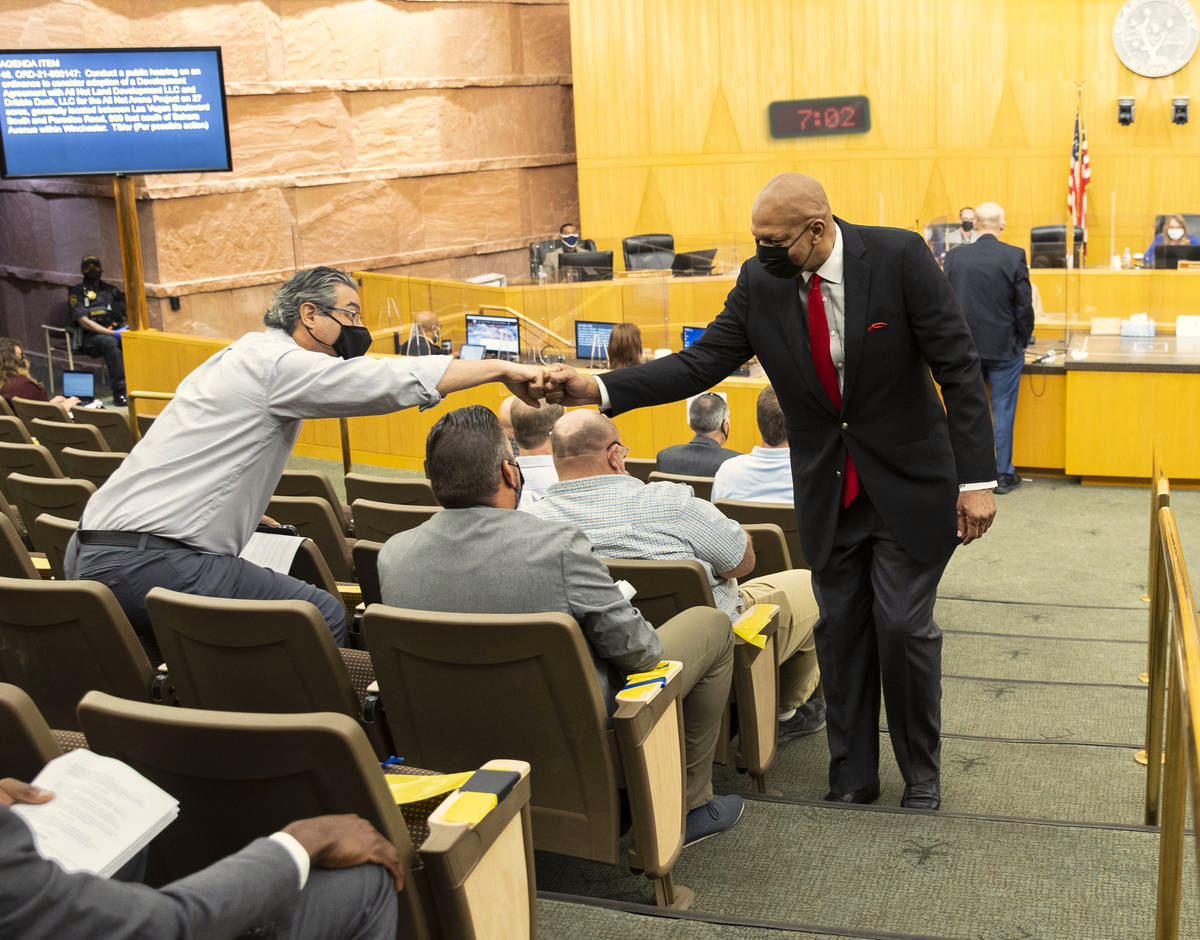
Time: h=7 m=2
